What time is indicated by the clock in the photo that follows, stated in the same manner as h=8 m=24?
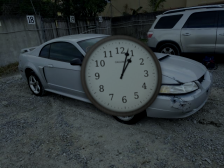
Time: h=1 m=3
